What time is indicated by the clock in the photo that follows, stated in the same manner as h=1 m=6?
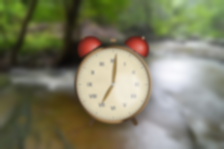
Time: h=7 m=1
